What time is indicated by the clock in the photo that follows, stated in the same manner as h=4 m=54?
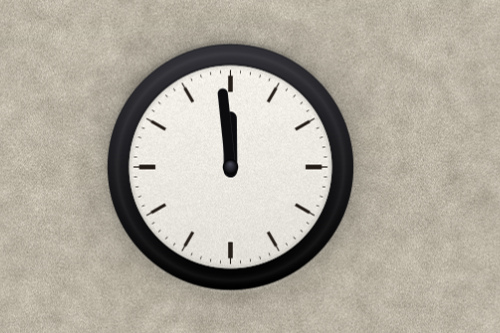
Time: h=11 m=59
